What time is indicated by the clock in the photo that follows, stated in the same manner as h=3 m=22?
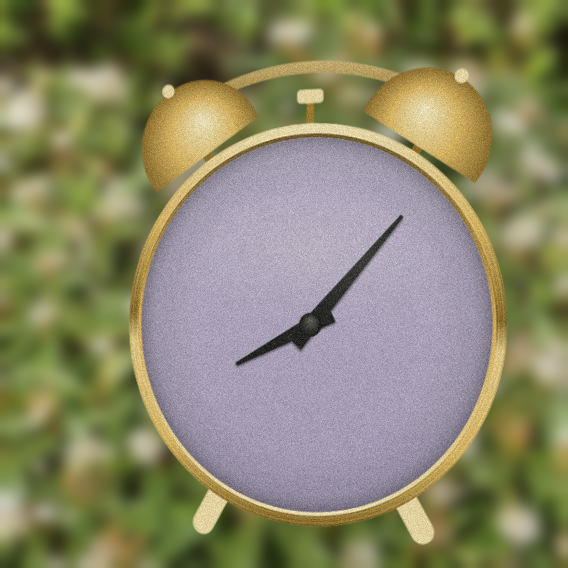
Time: h=8 m=7
